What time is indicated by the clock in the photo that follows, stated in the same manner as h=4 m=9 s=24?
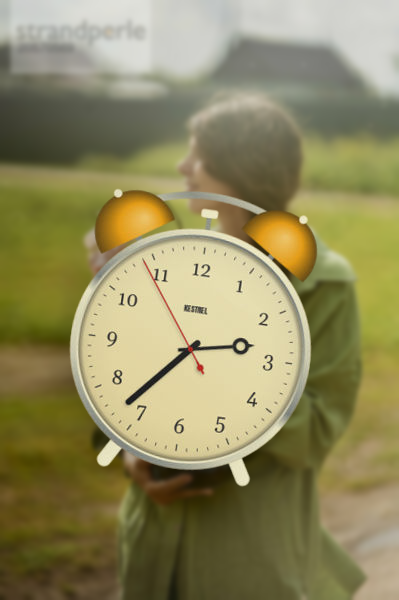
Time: h=2 m=36 s=54
